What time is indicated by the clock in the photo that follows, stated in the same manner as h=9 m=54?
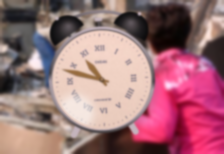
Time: h=10 m=48
